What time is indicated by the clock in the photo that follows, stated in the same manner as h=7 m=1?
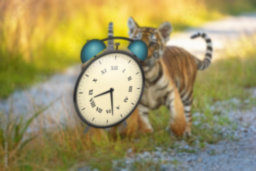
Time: h=8 m=28
